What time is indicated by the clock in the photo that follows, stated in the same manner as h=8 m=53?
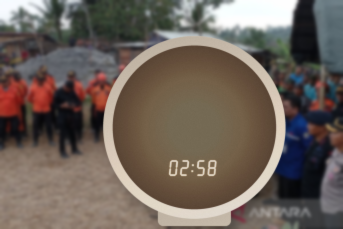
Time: h=2 m=58
